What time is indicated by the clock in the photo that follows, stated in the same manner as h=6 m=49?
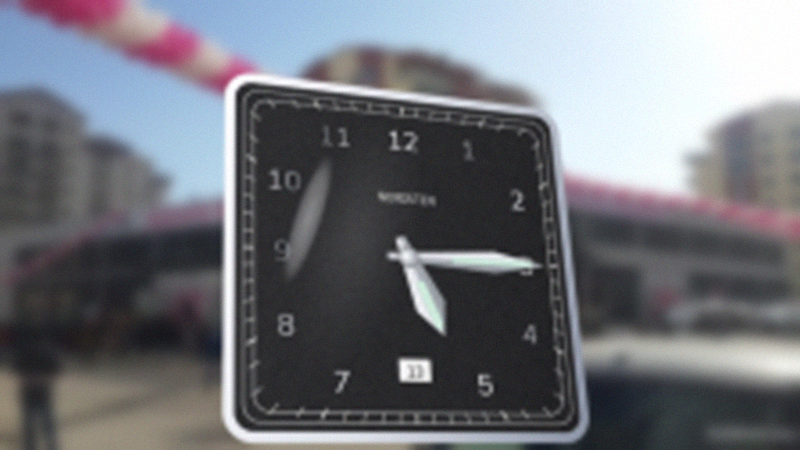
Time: h=5 m=15
